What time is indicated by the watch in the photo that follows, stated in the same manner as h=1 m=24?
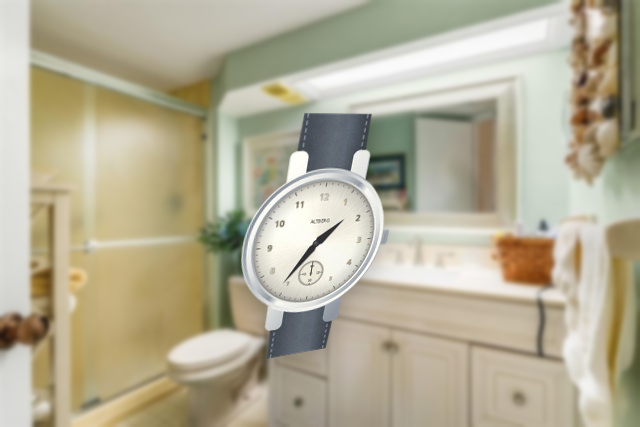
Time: h=1 m=36
